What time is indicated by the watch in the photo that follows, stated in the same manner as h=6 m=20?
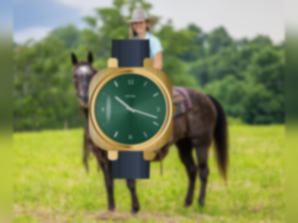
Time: h=10 m=18
